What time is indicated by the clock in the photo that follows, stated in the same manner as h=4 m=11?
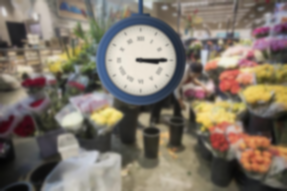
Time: h=3 m=15
